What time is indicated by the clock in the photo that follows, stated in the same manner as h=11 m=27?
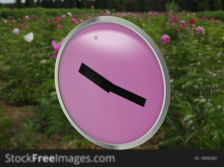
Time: h=10 m=20
